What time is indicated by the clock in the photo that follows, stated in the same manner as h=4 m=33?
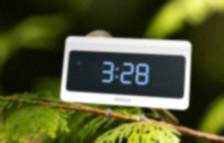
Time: h=3 m=28
